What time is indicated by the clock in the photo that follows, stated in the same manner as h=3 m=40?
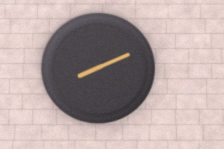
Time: h=8 m=11
